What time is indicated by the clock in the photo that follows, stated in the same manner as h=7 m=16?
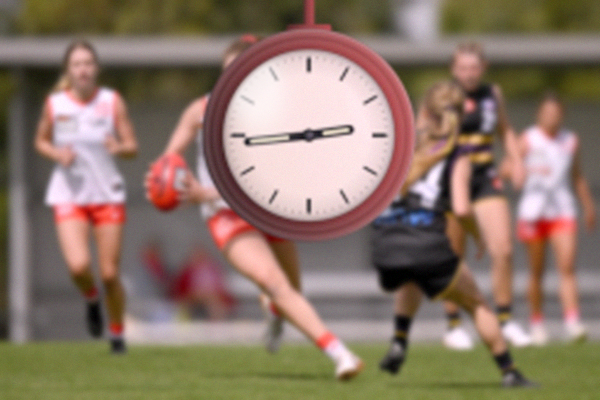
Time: h=2 m=44
